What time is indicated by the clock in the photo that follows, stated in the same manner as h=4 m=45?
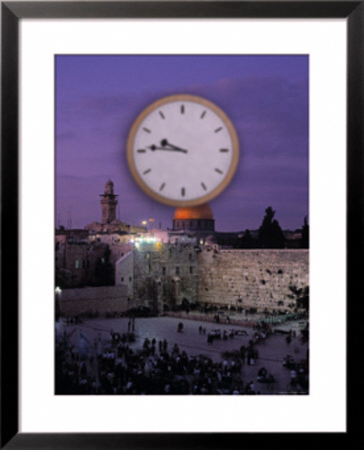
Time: h=9 m=46
